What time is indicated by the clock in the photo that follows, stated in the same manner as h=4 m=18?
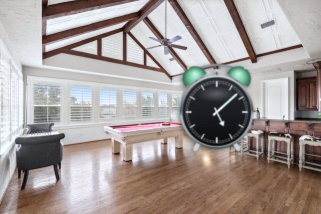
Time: h=5 m=8
